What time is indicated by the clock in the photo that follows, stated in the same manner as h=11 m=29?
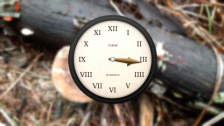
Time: h=3 m=16
